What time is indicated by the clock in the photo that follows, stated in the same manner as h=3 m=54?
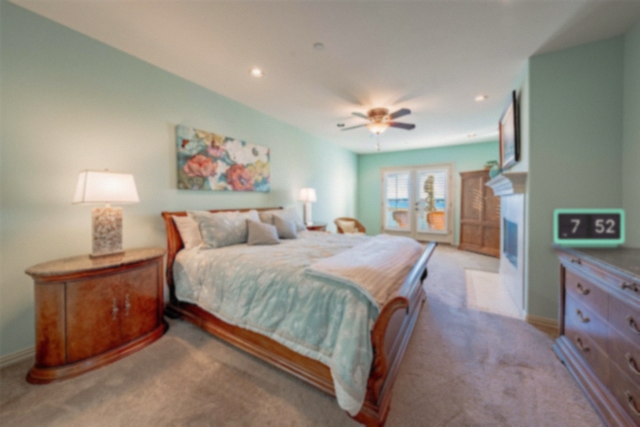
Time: h=7 m=52
